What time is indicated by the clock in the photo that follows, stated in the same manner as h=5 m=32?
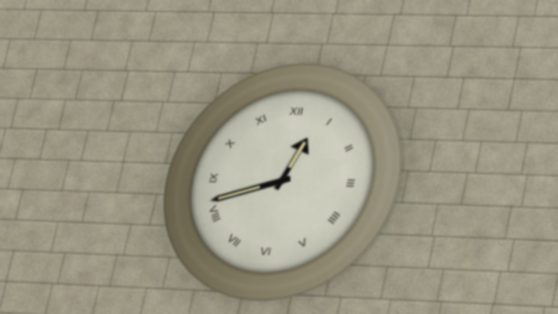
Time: h=12 m=42
